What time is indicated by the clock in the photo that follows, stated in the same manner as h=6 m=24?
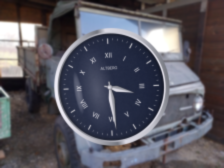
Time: h=3 m=29
